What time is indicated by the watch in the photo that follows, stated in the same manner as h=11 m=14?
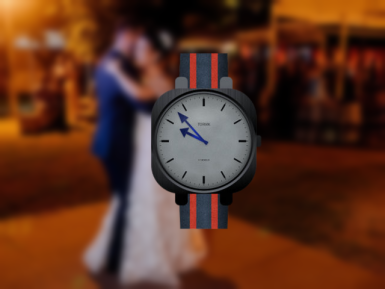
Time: h=9 m=53
